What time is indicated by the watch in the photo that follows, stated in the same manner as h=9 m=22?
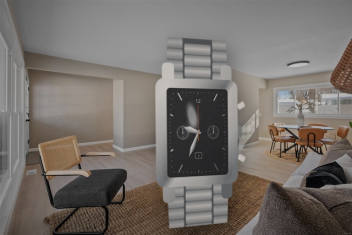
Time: h=9 m=34
